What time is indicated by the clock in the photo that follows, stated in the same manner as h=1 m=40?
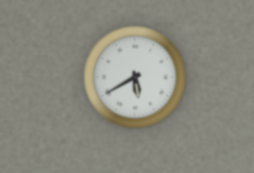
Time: h=5 m=40
